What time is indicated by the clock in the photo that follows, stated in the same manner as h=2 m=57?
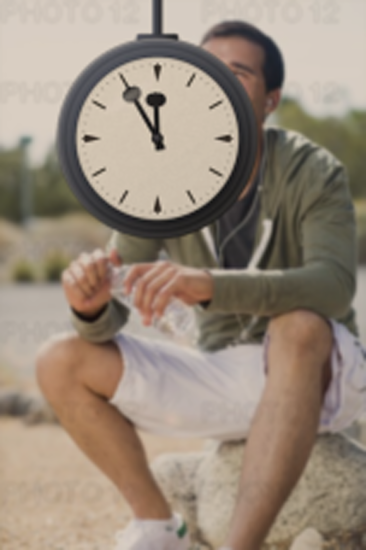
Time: h=11 m=55
